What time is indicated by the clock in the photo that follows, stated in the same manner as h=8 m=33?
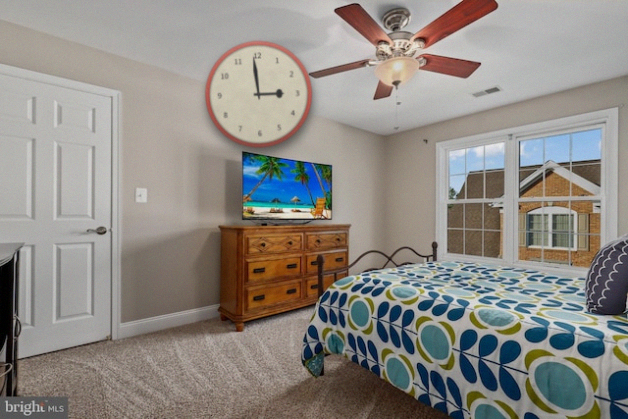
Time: h=2 m=59
